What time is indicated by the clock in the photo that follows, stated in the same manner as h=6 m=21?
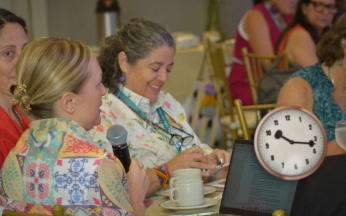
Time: h=10 m=17
